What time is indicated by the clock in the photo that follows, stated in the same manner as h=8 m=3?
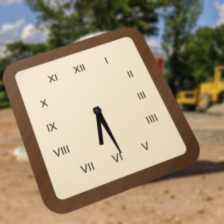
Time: h=6 m=29
